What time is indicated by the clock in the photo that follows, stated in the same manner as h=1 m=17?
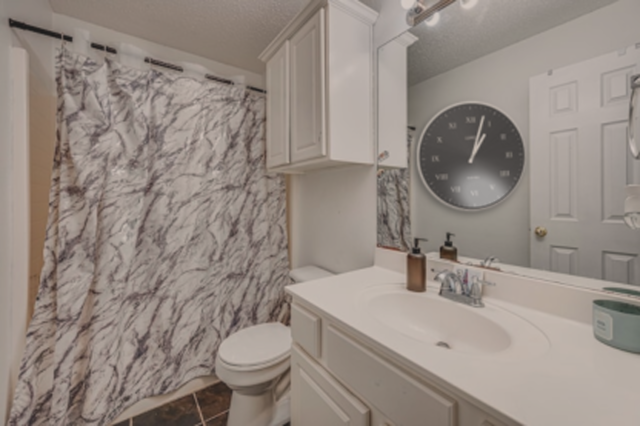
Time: h=1 m=3
